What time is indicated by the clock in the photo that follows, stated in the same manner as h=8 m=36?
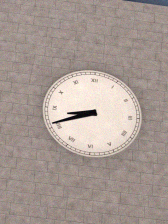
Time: h=8 m=41
